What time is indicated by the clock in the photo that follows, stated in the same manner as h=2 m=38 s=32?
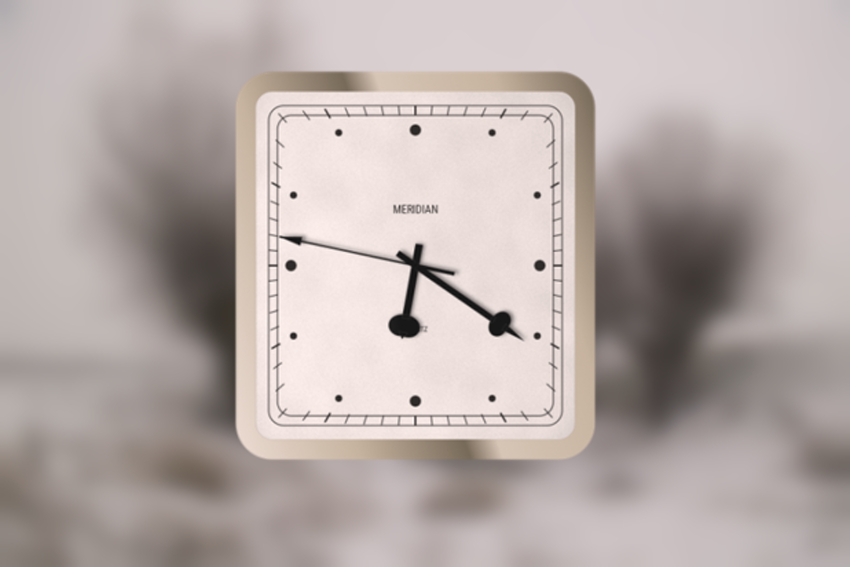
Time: h=6 m=20 s=47
